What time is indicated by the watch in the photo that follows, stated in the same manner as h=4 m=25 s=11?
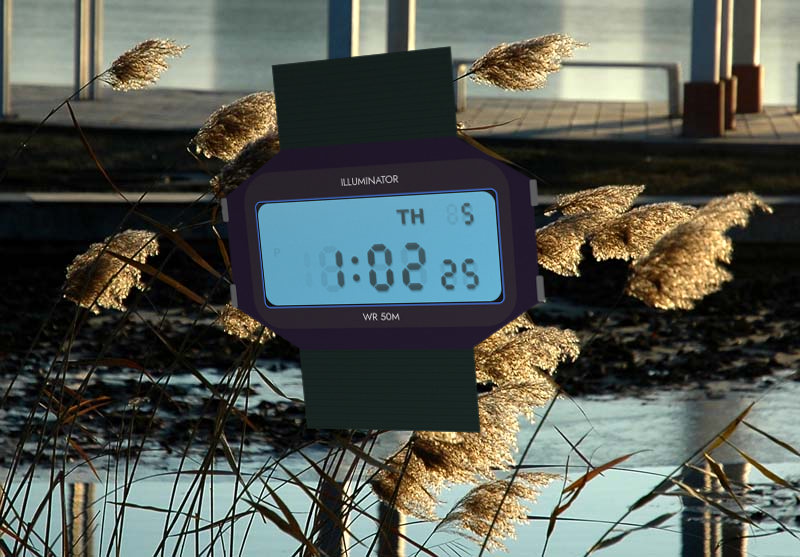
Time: h=1 m=2 s=25
